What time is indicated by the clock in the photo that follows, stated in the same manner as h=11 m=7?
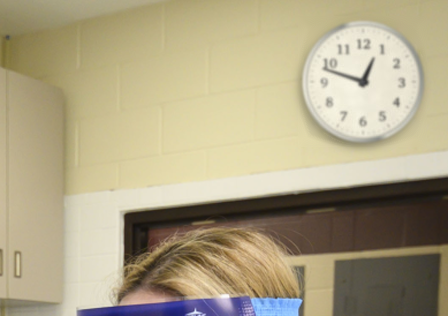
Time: h=12 m=48
